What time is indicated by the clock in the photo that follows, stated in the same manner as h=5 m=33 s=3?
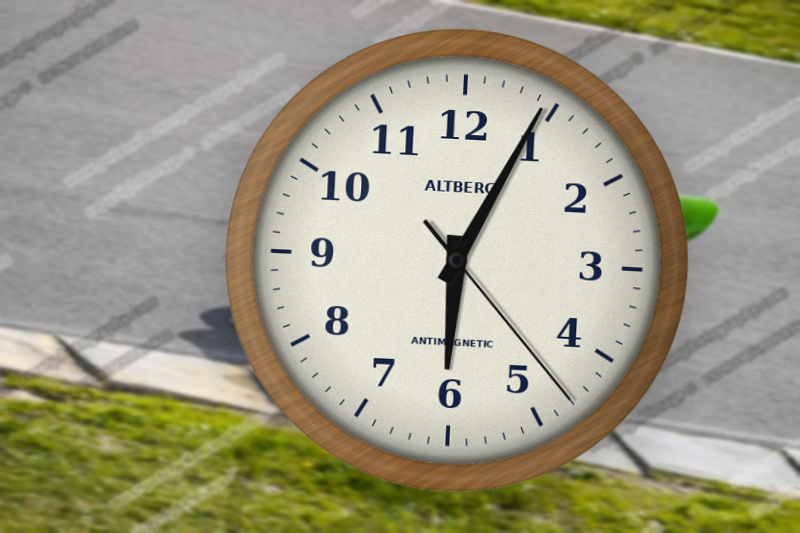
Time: h=6 m=4 s=23
